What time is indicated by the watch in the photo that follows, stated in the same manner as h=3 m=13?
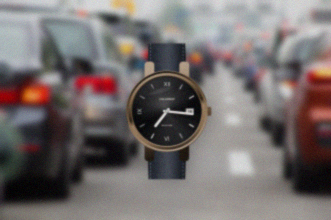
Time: h=7 m=16
